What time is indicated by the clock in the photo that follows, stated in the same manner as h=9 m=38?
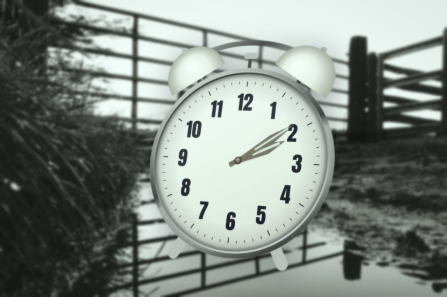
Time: h=2 m=9
